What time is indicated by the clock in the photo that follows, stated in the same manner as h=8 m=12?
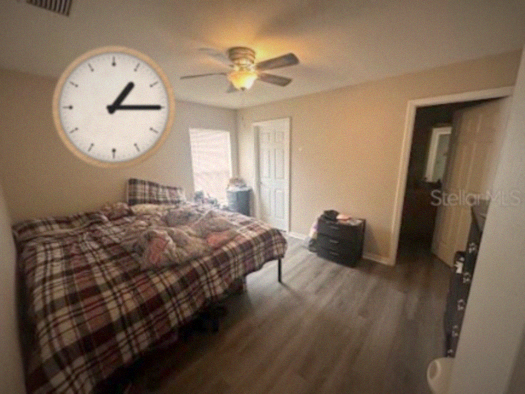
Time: h=1 m=15
